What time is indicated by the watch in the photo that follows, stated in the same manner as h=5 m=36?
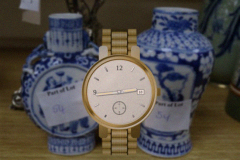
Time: h=2 m=44
